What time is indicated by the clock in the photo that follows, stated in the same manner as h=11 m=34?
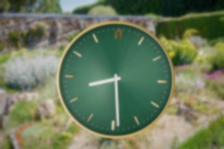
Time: h=8 m=29
